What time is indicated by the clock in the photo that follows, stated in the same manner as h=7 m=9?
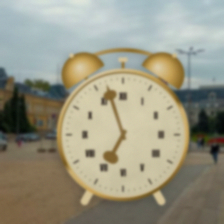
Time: h=6 m=57
